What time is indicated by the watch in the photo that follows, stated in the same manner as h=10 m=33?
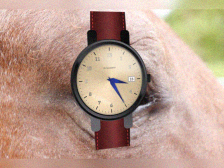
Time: h=3 m=25
